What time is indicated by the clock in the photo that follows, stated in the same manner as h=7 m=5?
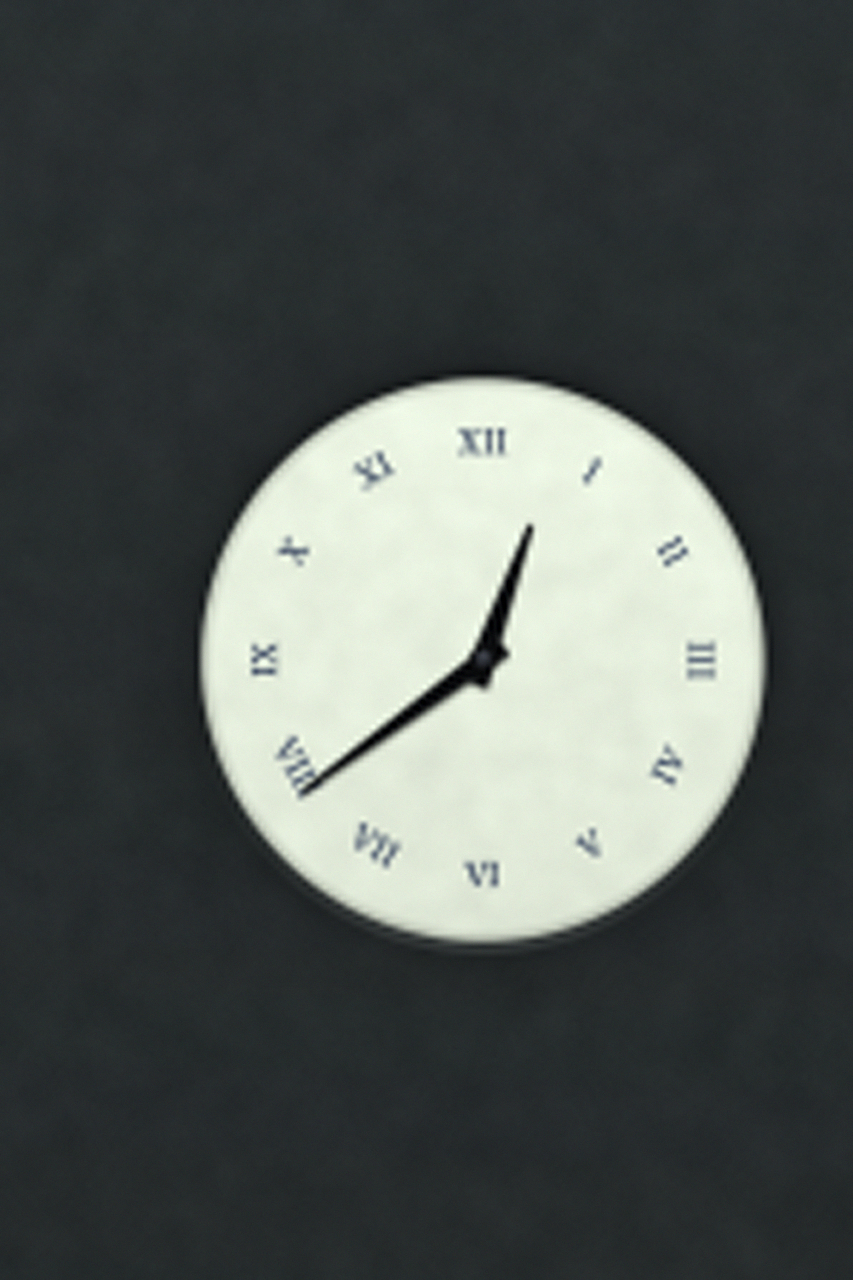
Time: h=12 m=39
